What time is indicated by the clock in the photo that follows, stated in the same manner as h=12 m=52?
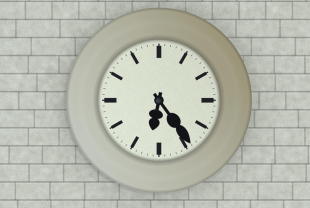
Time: h=6 m=24
